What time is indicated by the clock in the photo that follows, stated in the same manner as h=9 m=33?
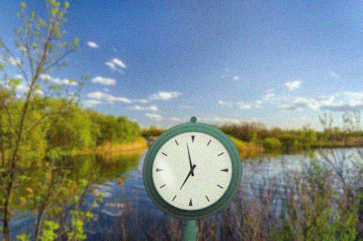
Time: h=6 m=58
